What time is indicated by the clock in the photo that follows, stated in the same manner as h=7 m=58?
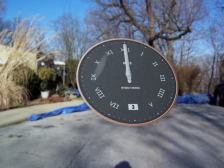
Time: h=12 m=0
